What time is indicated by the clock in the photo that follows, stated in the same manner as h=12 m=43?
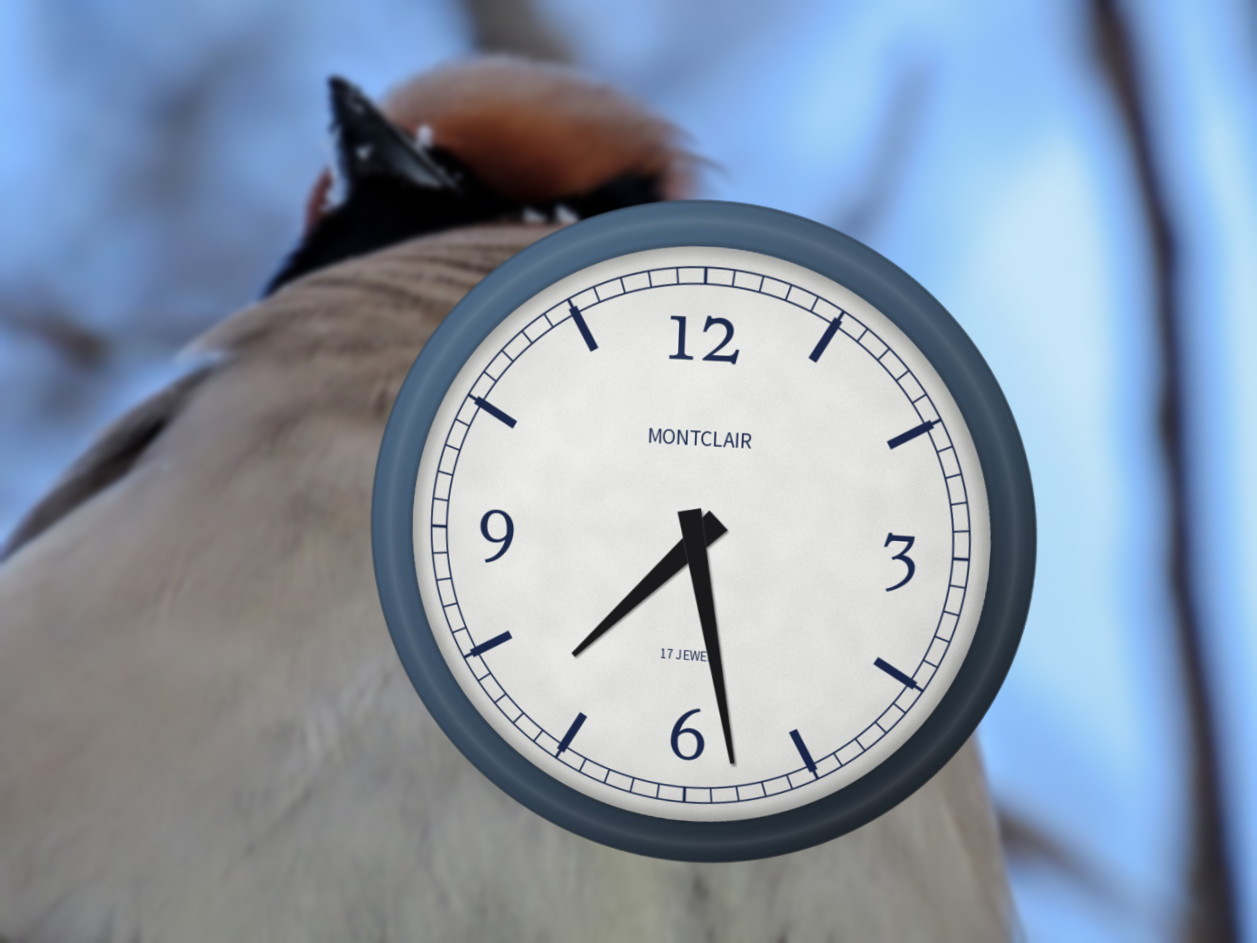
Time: h=7 m=28
